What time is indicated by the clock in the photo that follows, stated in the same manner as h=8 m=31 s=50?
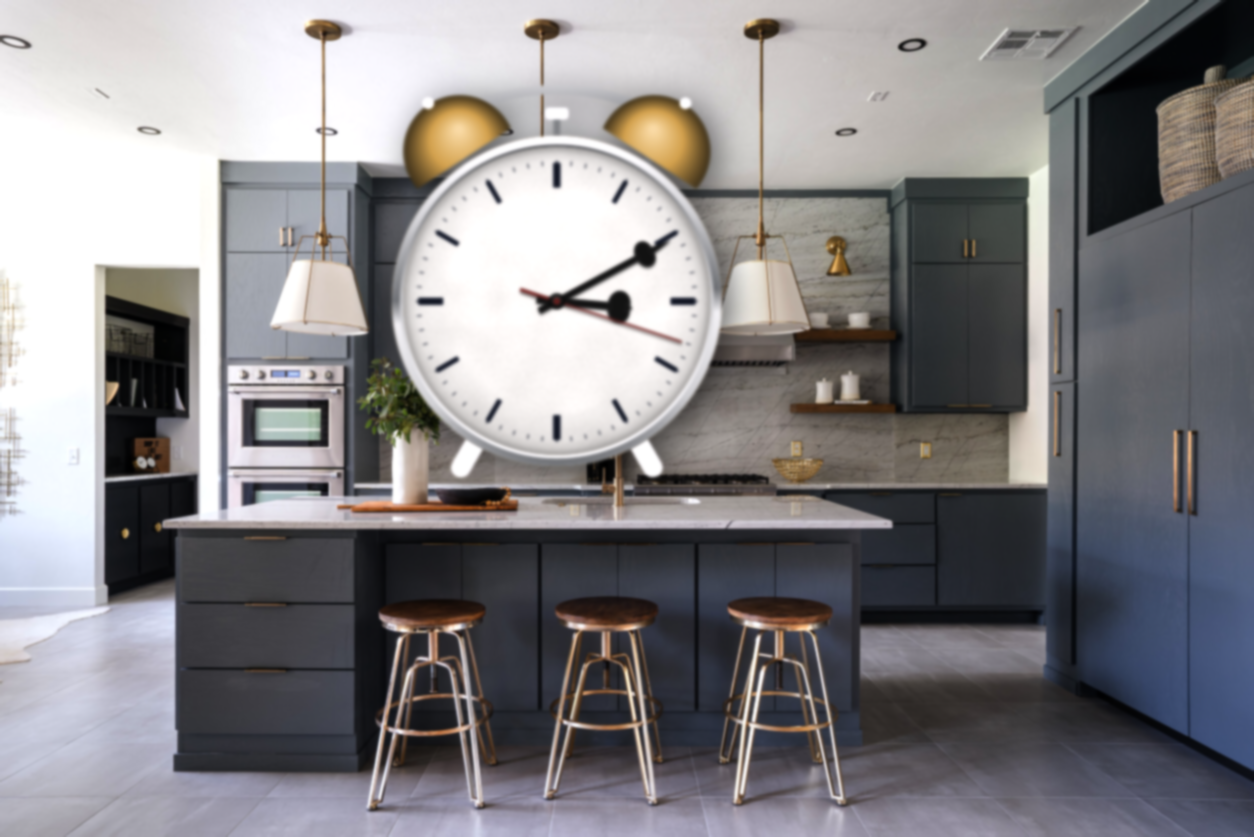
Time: h=3 m=10 s=18
